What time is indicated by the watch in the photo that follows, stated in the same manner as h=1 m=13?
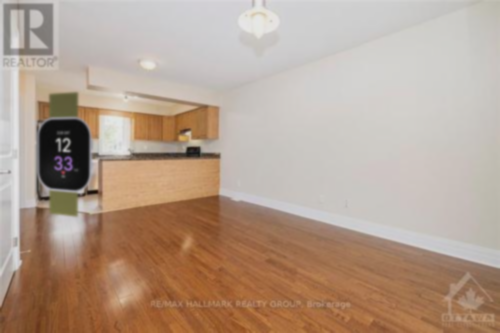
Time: h=12 m=33
